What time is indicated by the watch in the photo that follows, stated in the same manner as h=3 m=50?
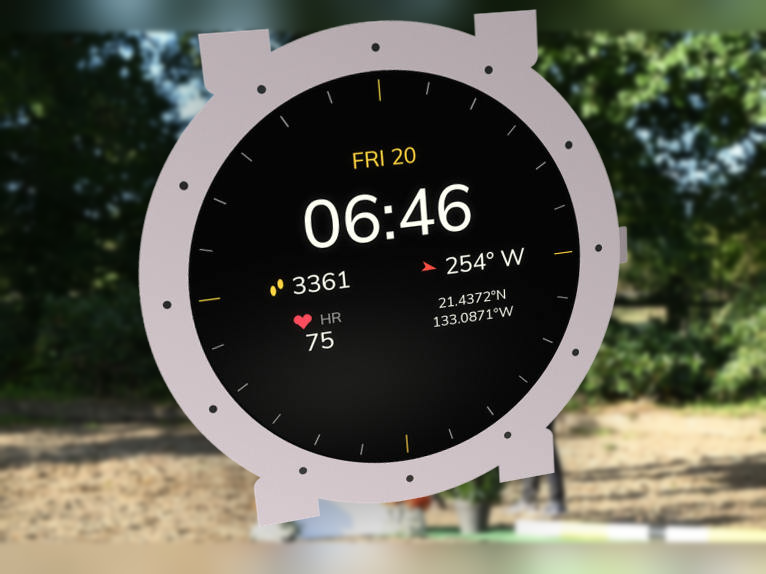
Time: h=6 m=46
